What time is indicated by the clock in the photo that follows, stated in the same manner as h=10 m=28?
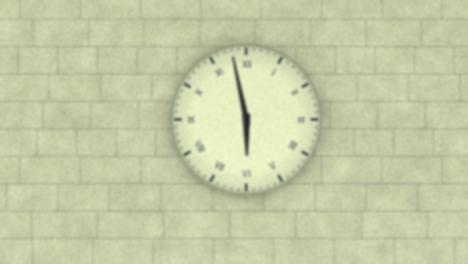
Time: h=5 m=58
